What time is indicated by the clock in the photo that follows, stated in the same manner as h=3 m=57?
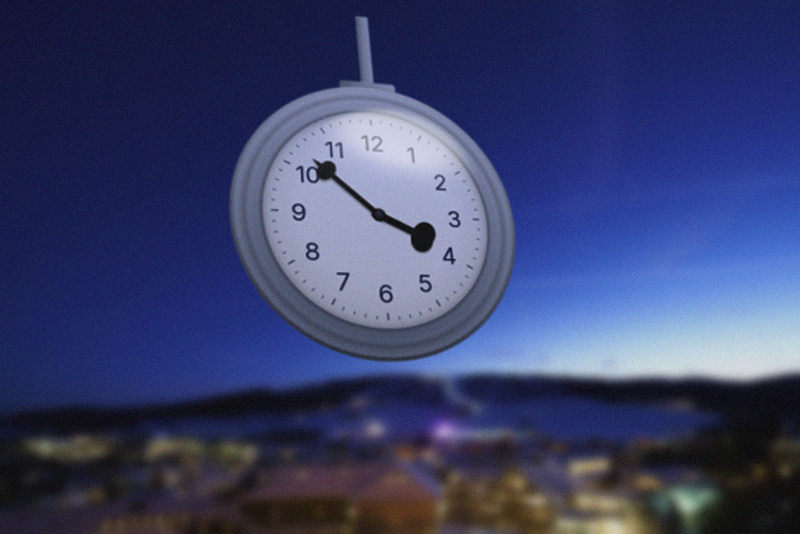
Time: h=3 m=52
